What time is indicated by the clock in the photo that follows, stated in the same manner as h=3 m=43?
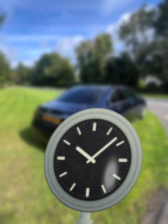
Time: h=10 m=8
